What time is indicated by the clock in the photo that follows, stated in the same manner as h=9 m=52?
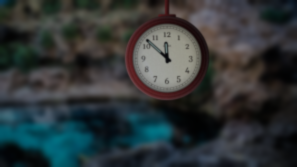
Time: h=11 m=52
